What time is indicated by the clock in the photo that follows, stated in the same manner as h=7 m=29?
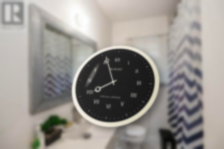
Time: h=7 m=56
